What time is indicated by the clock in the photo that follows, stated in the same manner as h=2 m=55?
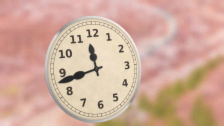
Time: h=11 m=43
